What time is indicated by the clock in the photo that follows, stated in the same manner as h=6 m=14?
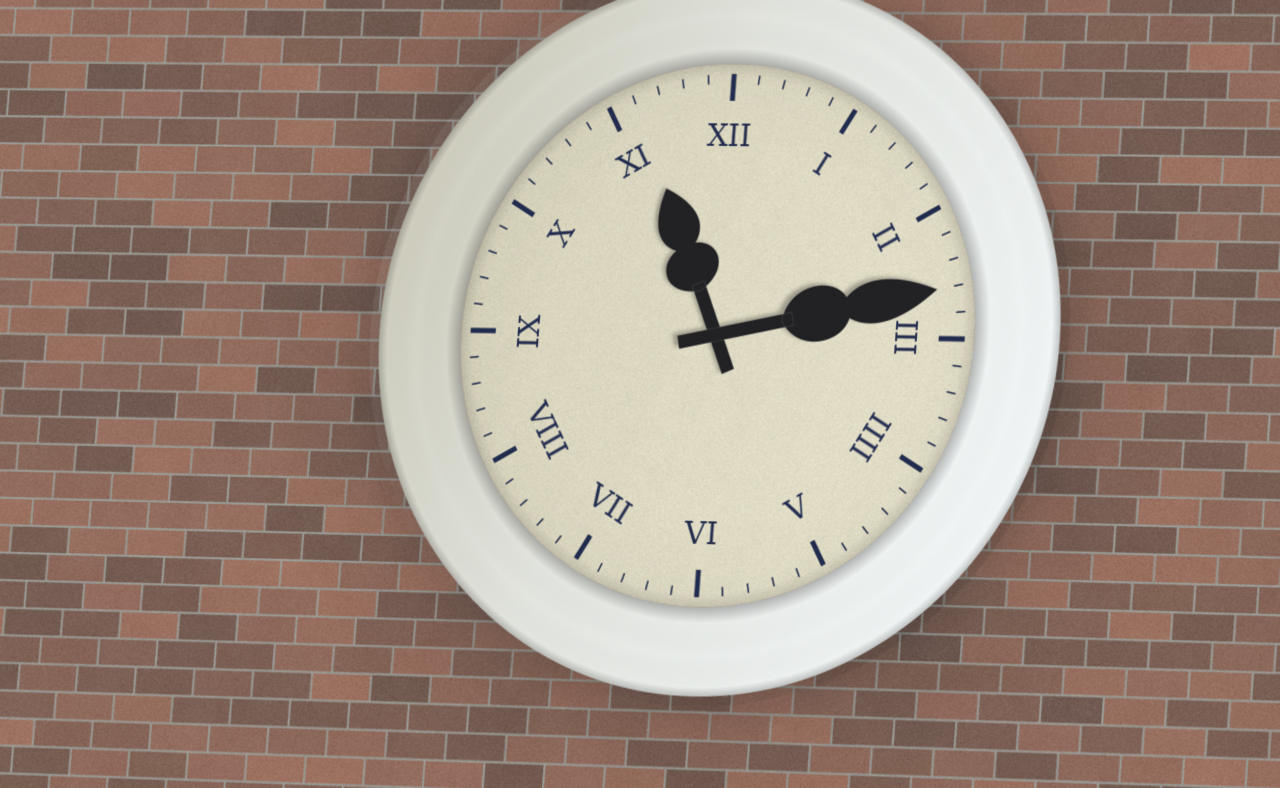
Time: h=11 m=13
